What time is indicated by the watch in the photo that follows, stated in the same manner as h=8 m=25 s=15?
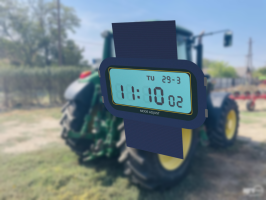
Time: h=11 m=10 s=2
